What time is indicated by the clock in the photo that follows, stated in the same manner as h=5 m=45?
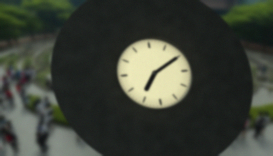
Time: h=7 m=10
